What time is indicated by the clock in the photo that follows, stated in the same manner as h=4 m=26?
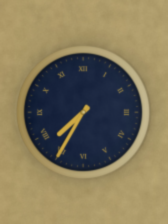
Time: h=7 m=35
